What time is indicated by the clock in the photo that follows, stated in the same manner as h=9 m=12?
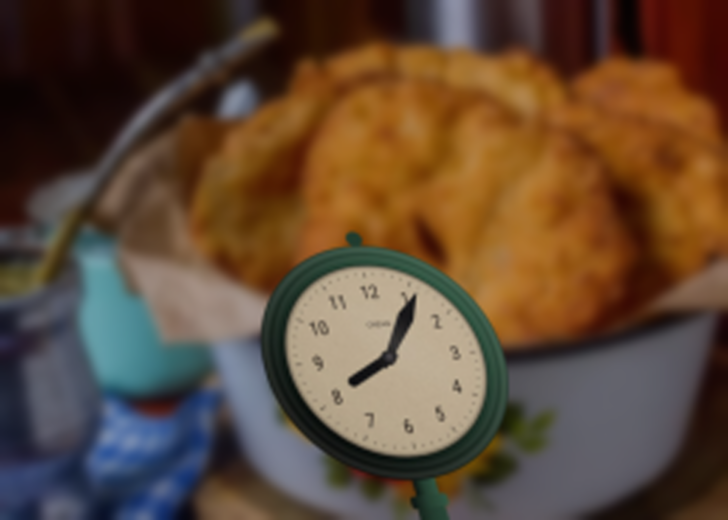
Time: h=8 m=6
